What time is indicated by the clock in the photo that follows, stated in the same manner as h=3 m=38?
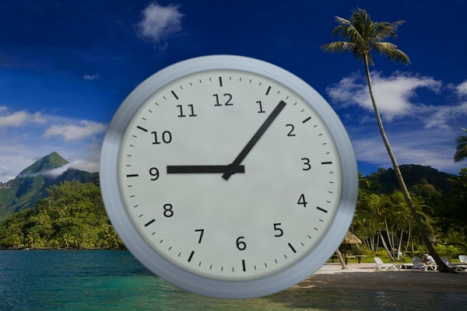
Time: h=9 m=7
